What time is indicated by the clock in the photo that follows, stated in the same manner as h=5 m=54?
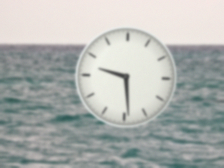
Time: h=9 m=29
